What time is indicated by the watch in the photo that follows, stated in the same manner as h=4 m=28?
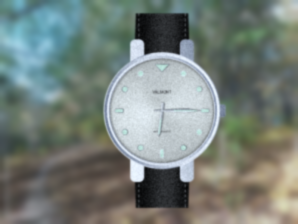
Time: h=6 m=15
